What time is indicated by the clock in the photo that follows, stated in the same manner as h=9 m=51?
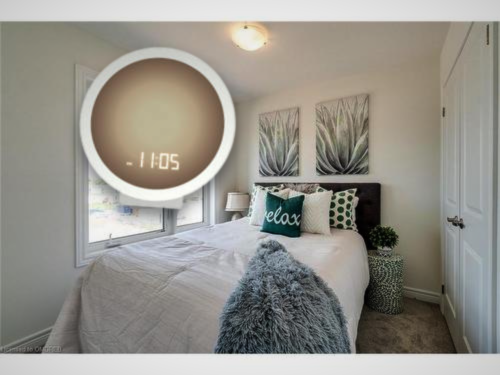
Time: h=11 m=5
